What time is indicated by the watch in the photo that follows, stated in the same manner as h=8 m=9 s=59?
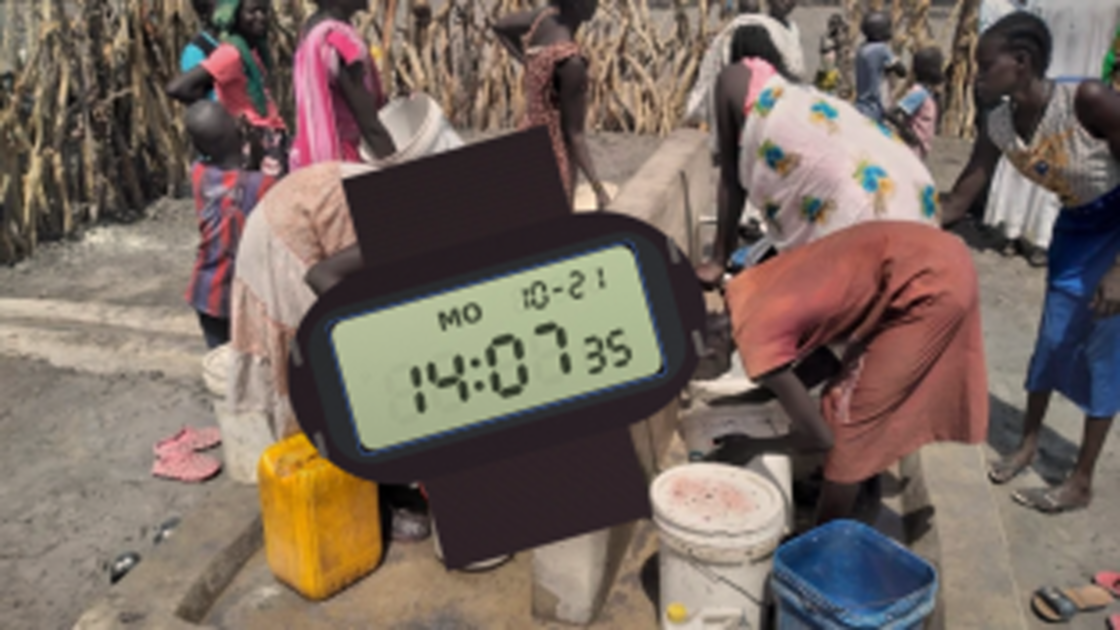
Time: h=14 m=7 s=35
